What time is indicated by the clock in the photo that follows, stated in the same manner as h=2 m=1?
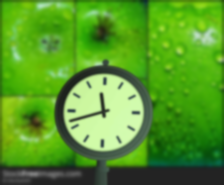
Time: h=11 m=42
